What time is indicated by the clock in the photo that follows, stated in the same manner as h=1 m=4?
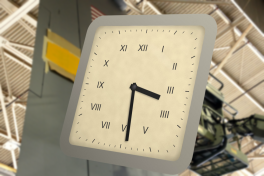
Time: h=3 m=29
